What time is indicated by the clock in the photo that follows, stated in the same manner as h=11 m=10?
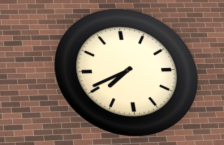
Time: h=7 m=41
